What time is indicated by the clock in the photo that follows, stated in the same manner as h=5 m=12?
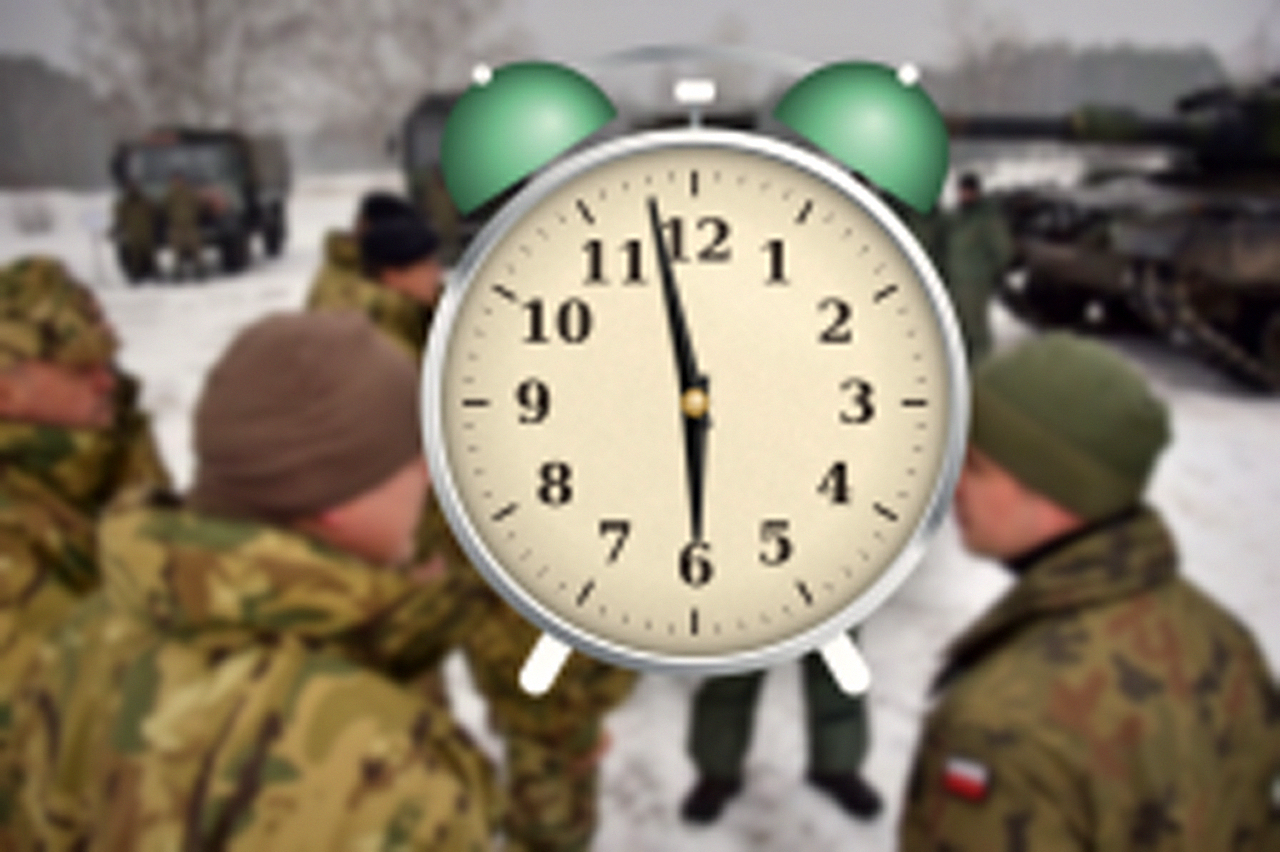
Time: h=5 m=58
